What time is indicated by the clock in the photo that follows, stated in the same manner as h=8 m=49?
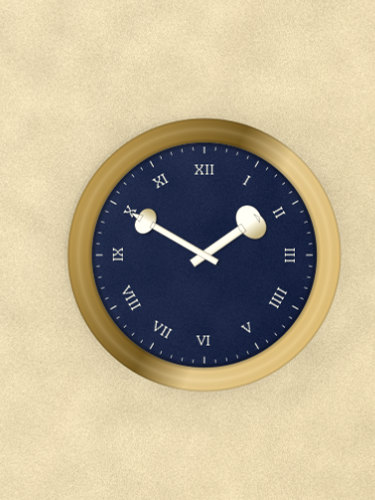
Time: h=1 m=50
